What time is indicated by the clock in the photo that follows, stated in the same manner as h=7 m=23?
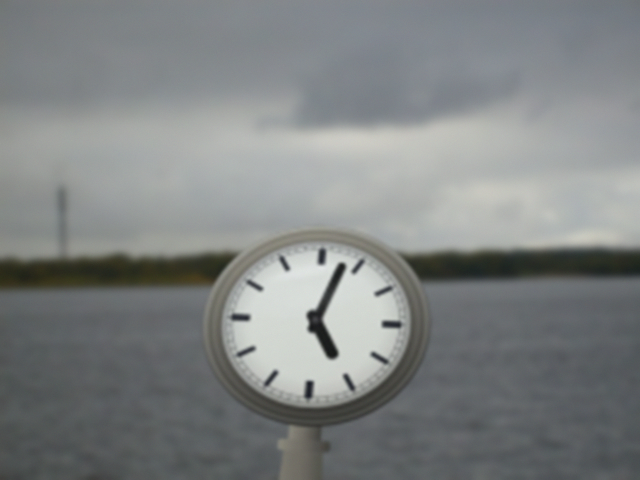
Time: h=5 m=3
